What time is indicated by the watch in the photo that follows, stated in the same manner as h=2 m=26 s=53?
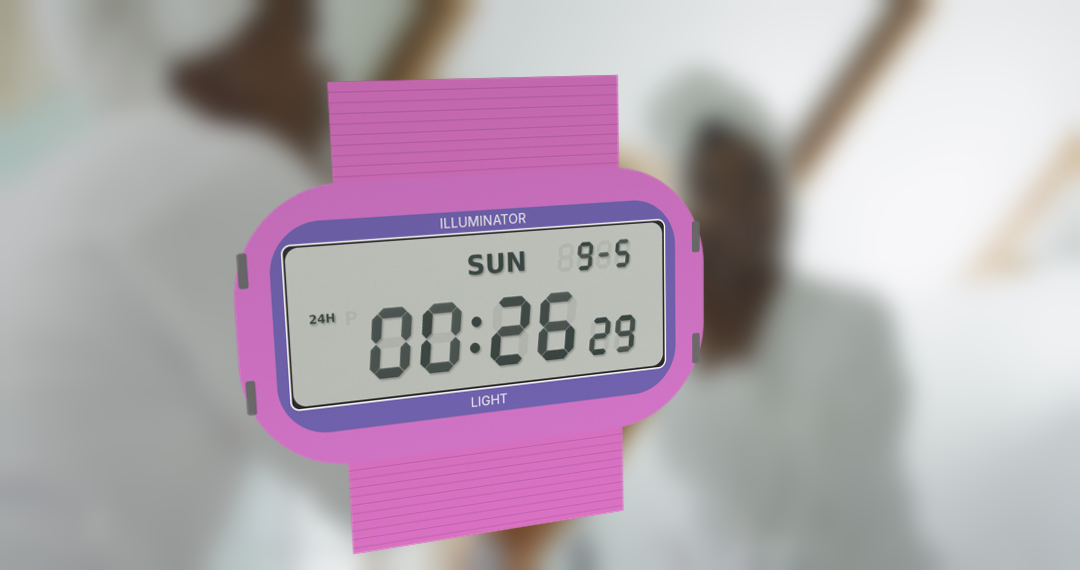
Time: h=0 m=26 s=29
